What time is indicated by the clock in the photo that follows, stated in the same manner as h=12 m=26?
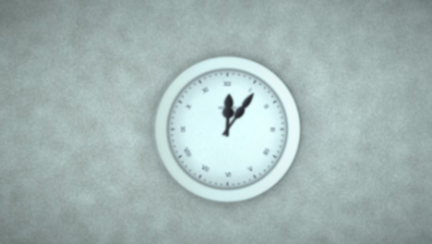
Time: h=12 m=6
